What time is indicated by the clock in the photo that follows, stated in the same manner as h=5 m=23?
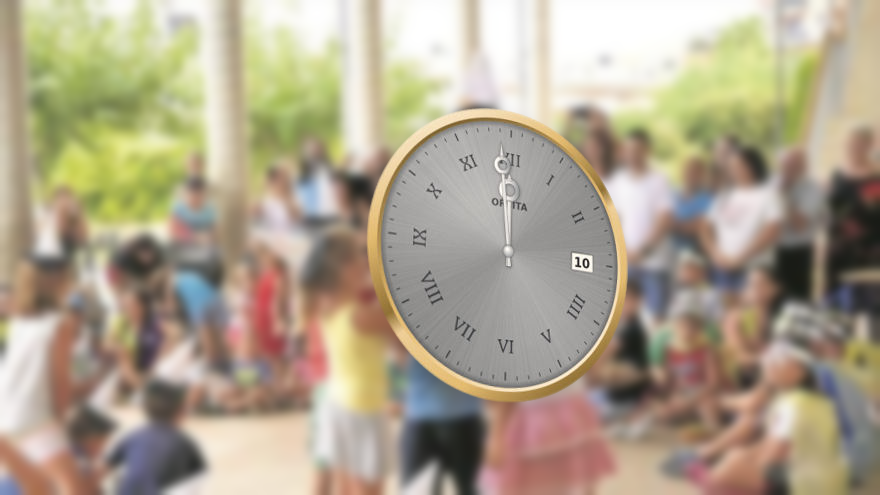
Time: h=11 m=59
